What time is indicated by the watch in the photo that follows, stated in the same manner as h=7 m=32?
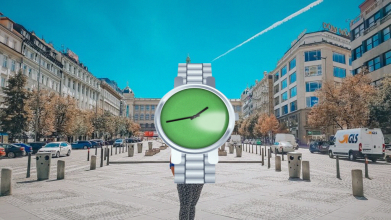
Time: h=1 m=43
